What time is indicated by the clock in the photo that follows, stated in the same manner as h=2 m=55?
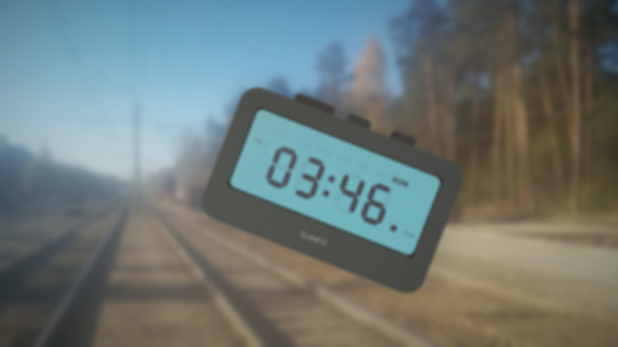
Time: h=3 m=46
